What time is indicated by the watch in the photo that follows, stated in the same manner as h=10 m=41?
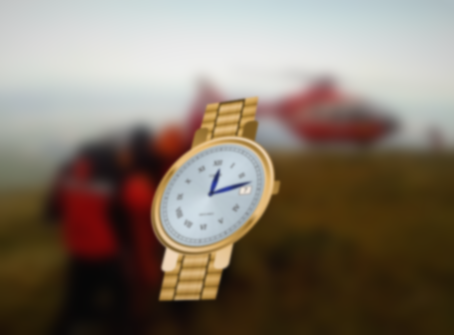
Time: h=12 m=13
